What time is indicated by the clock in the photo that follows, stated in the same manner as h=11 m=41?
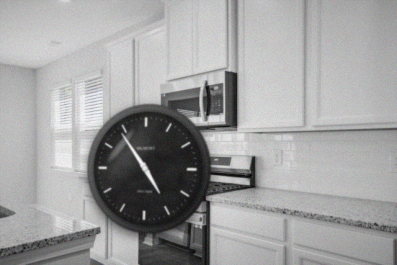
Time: h=4 m=54
